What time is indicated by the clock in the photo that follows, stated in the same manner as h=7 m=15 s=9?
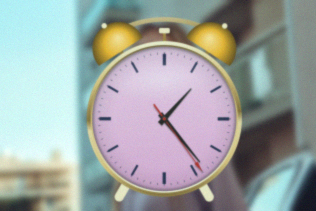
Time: h=1 m=23 s=24
